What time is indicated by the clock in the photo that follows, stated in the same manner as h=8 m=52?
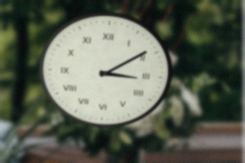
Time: h=3 m=9
